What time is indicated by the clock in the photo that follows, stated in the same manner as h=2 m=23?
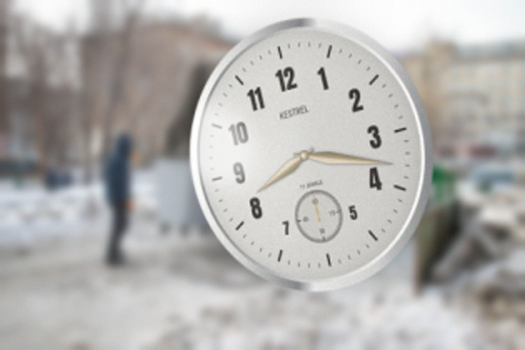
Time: h=8 m=18
